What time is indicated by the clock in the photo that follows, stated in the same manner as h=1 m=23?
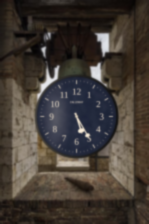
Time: h=5 m=25
